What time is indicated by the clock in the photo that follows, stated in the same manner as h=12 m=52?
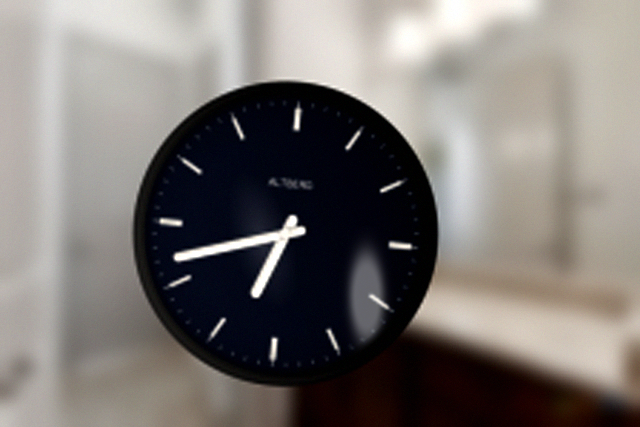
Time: h=6 m=42
